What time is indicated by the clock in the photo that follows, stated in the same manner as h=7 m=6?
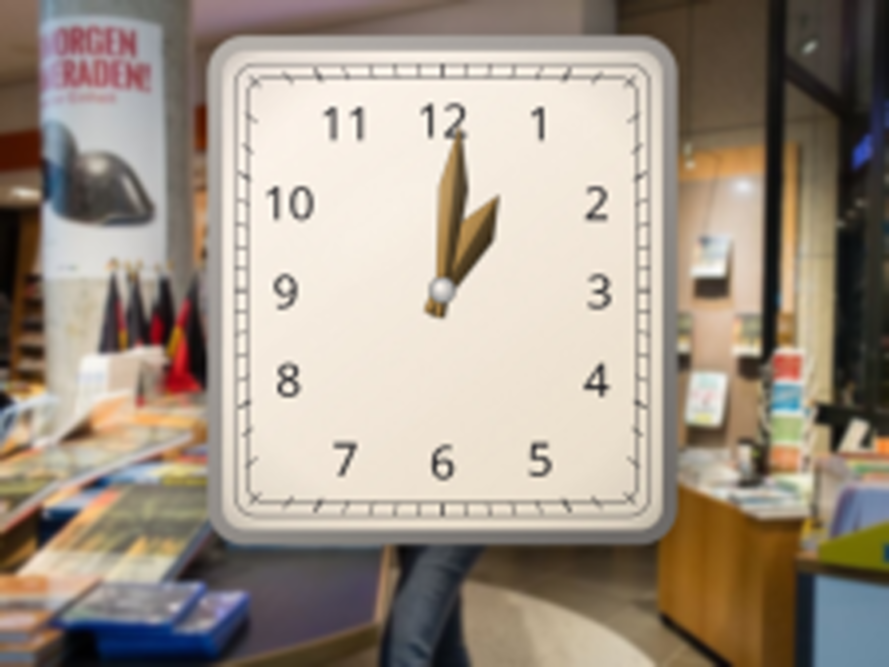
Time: h=1 m=1
